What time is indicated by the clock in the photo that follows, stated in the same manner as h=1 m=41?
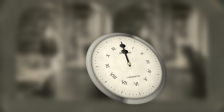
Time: h=12 m=0
